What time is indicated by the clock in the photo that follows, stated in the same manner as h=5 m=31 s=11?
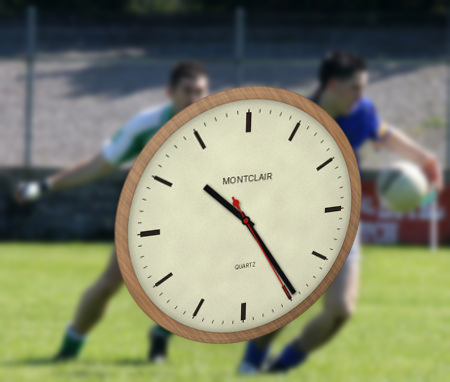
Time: h=10 m=24 s=25
